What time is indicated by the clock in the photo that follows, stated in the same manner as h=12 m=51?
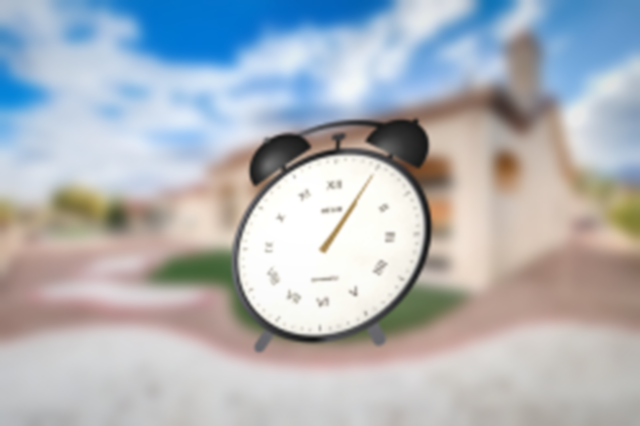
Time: h=1 m=5
